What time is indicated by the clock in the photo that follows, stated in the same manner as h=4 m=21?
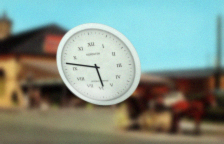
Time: h=5 m=47
